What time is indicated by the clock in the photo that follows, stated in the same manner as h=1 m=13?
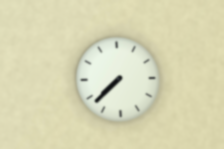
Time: h=7 m=38
